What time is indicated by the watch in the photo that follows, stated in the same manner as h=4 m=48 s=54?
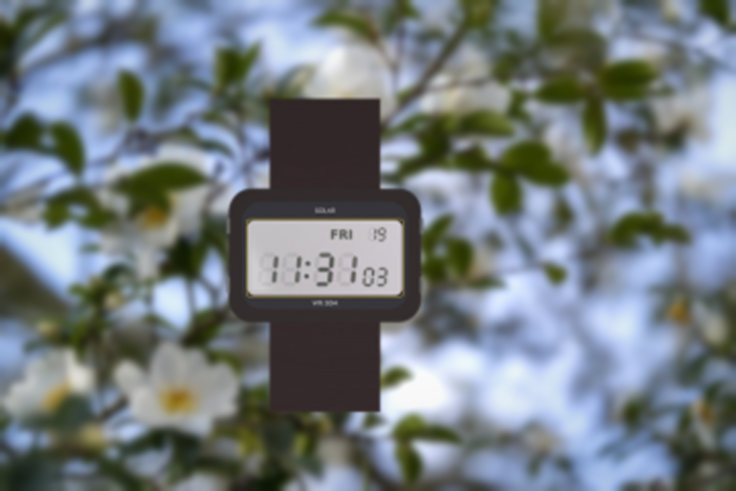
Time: h=11 m=31 s=3
